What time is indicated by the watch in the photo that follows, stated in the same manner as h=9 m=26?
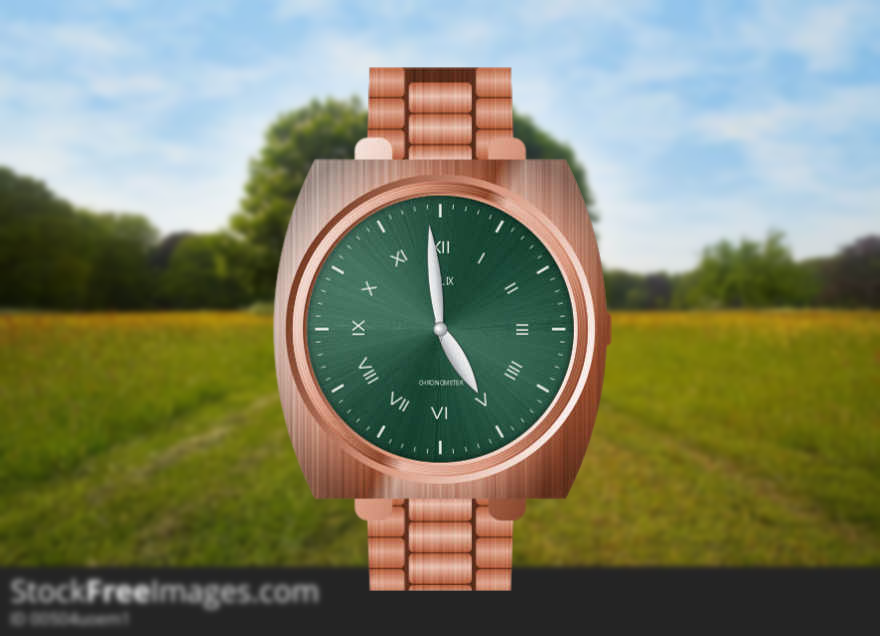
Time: h=4 m=59
